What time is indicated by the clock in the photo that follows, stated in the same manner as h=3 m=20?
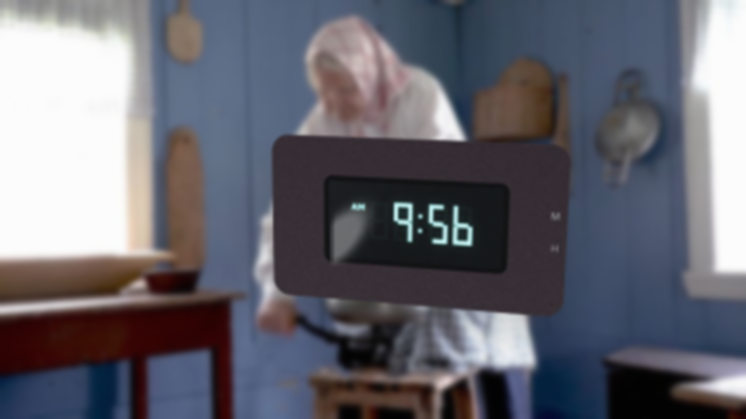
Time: h=9 m=56
